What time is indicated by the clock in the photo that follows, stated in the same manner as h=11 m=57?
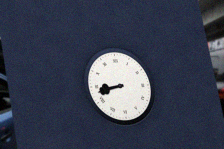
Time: h=8 m=43
